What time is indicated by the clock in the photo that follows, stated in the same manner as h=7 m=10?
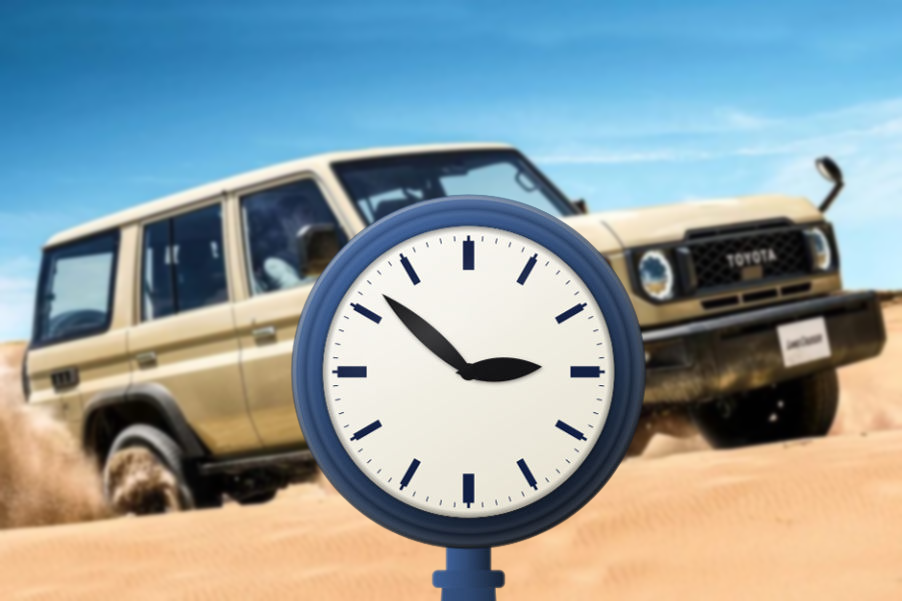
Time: h=2 m=52
